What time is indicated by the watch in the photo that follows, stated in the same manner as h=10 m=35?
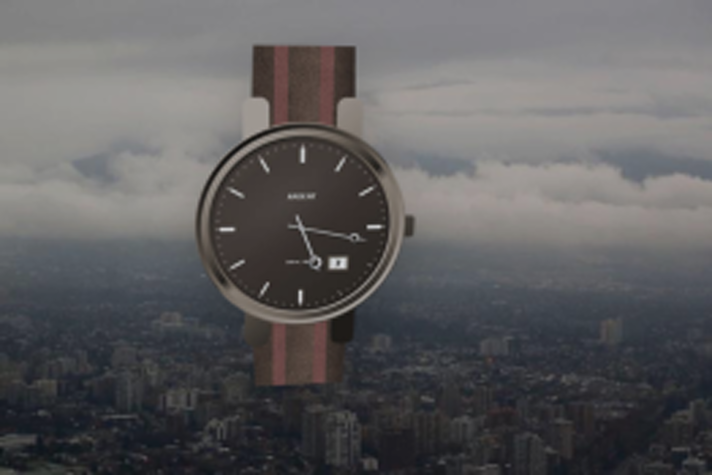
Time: h=5 m=17
